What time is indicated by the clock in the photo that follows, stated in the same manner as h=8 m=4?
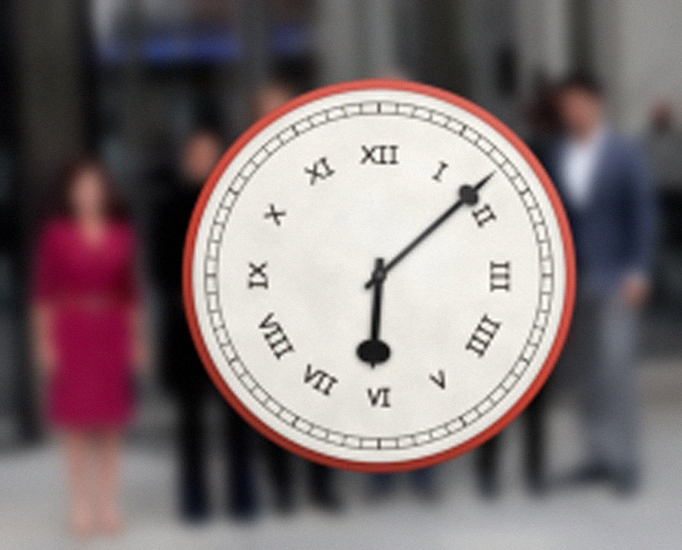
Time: h=6 m=8
